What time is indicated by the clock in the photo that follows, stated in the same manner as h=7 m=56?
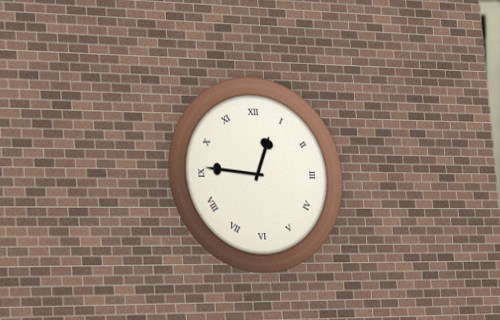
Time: h=12 m=46
